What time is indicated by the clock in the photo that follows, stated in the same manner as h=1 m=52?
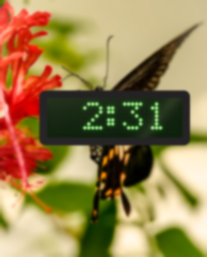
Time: h=2 m=31
